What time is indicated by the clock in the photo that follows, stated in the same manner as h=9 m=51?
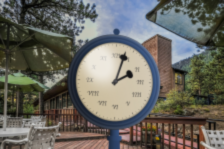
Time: h=2 m=3
